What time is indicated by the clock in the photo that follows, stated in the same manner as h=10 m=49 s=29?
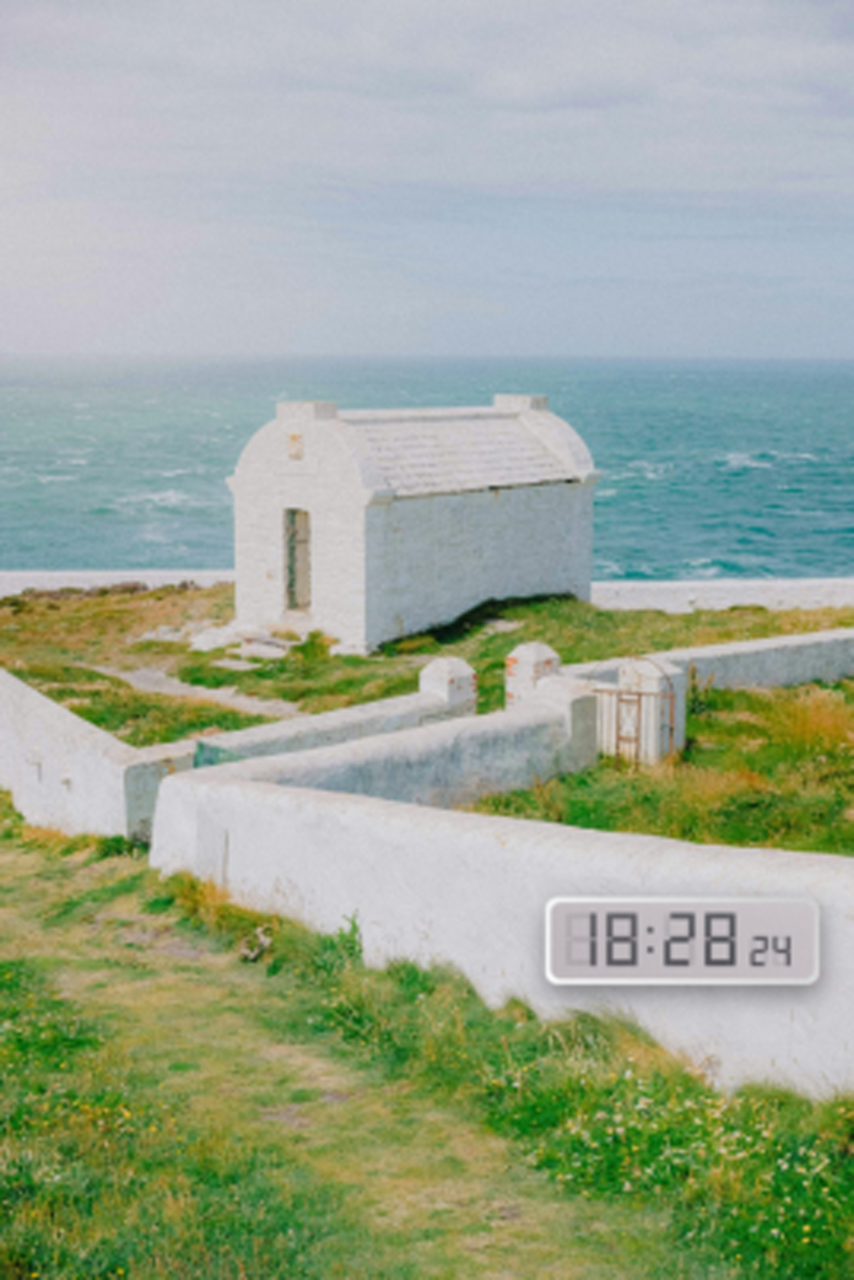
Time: h=18 m=28 s=24
